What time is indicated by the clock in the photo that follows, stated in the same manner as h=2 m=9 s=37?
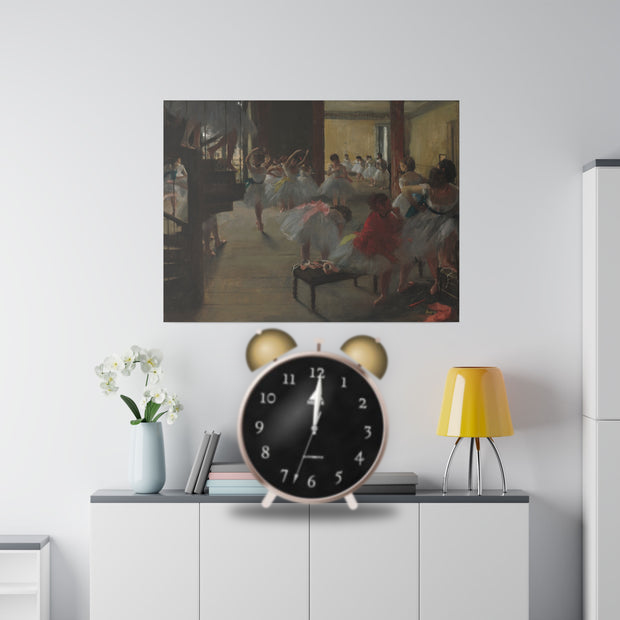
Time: h=12 m=0 s=33
